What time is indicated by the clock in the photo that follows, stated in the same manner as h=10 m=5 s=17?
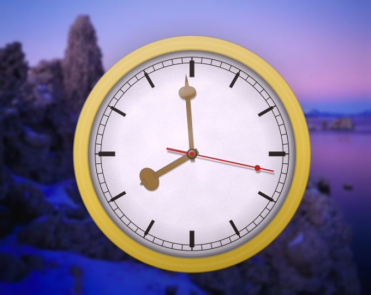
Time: h=7 m=59 s=17
